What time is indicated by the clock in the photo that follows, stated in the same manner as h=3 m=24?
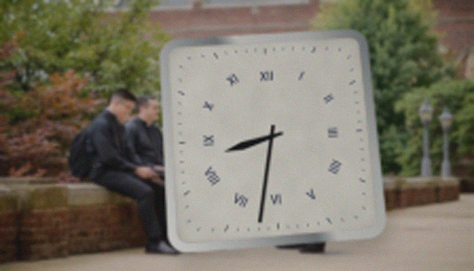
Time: h=8 m=32
